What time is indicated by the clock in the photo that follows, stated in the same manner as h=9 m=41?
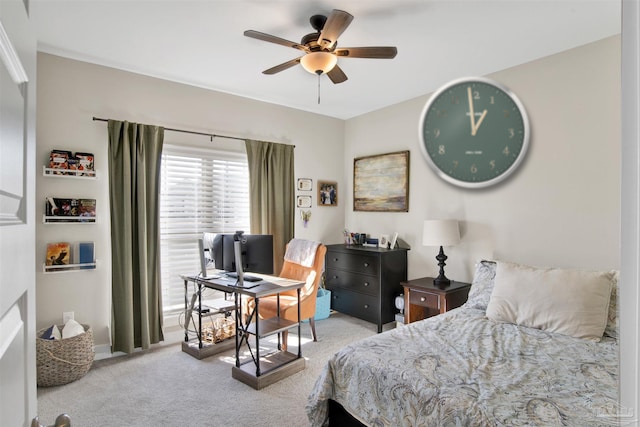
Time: h=12 m=59
